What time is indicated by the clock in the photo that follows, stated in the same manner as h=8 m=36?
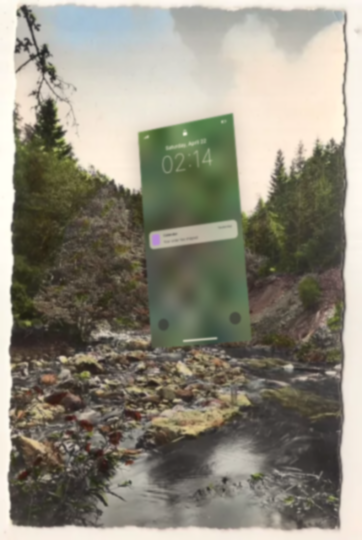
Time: h=2 m=14
